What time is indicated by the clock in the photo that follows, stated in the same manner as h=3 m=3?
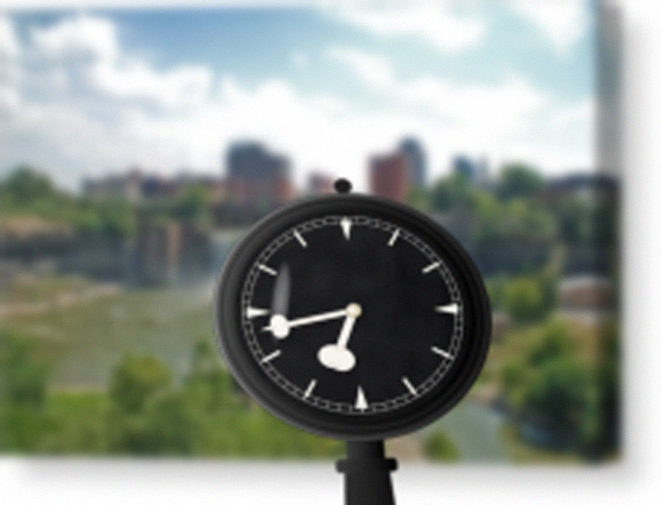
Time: h=6 m=43
